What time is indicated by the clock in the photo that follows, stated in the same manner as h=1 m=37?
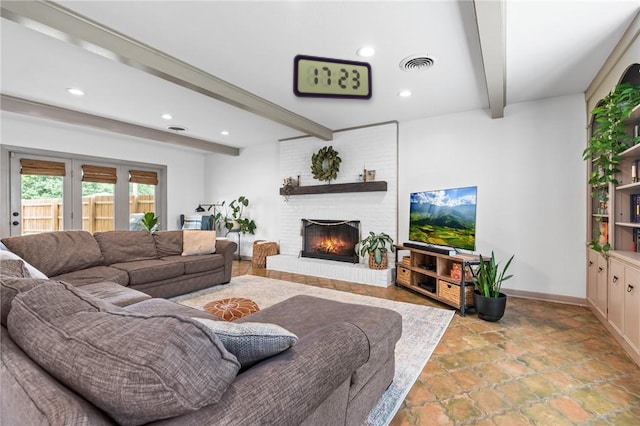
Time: h=17 m=23
